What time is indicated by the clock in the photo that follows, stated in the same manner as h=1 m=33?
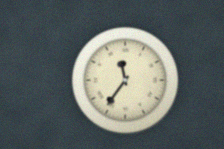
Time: h=11 m=36
